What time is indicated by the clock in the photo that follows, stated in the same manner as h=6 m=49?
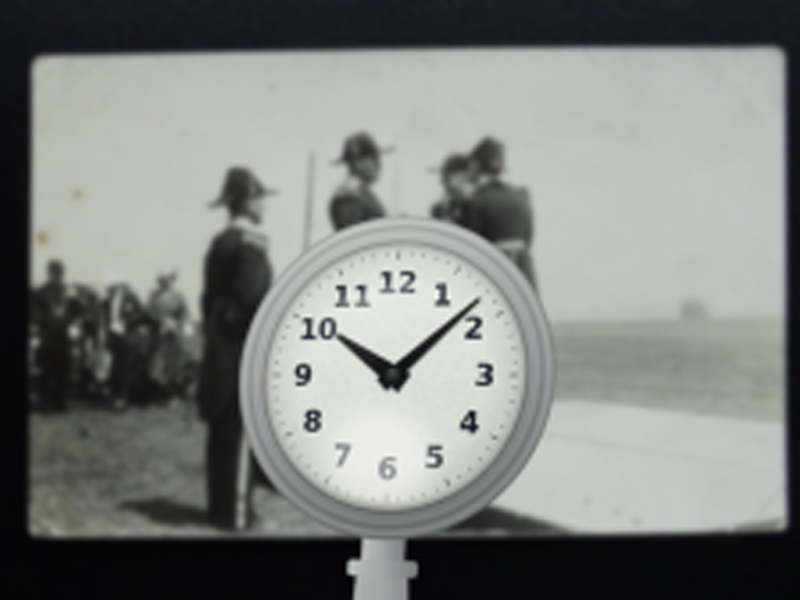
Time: h=10 m=8
